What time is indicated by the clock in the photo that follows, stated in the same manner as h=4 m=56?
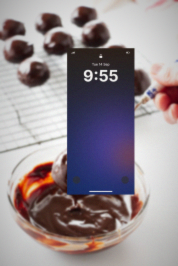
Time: h=9 m=55
